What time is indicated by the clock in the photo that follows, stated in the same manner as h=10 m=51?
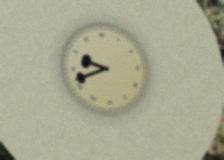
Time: h=9 m=42
